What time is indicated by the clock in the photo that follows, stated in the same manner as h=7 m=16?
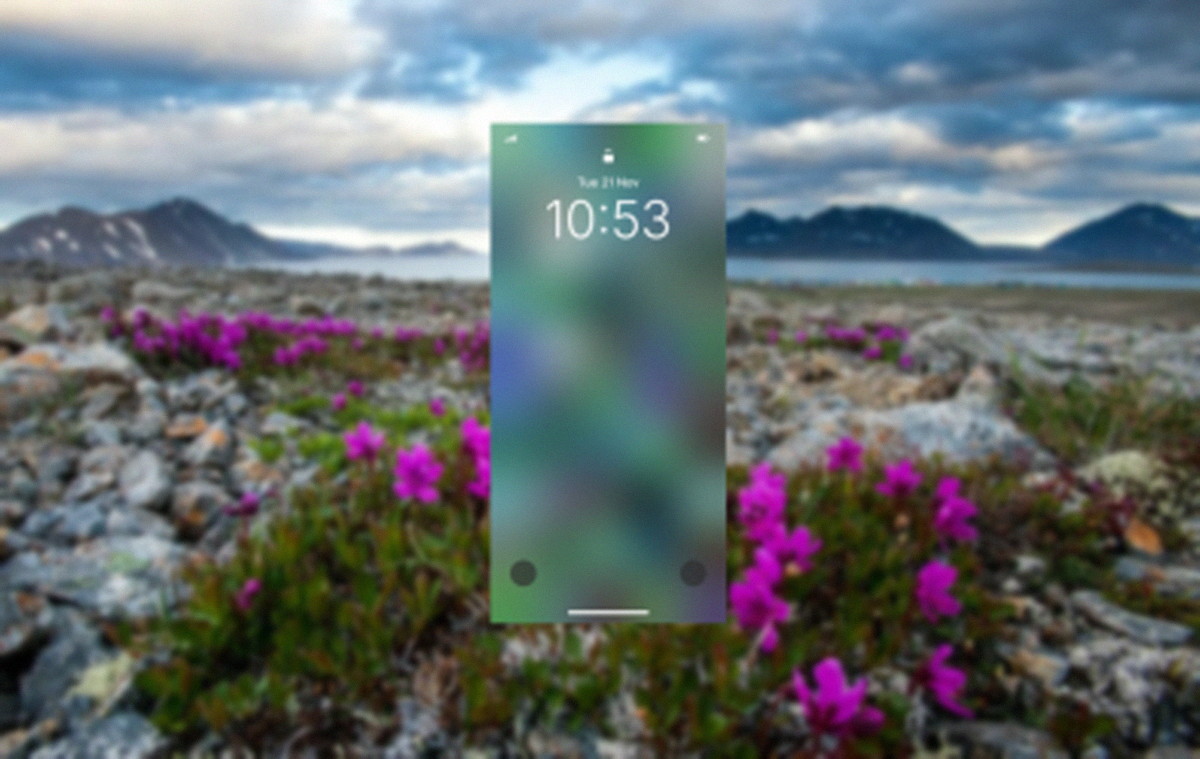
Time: h=10 m=53
